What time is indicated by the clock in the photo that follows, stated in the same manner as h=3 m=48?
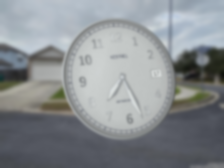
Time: h=7 m=27
